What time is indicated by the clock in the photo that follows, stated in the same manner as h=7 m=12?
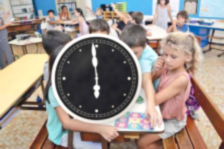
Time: h=5 m=59
